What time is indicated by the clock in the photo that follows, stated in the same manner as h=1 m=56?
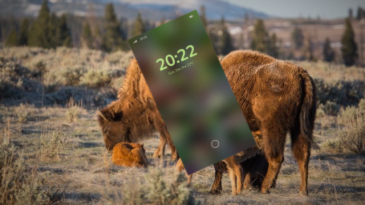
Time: h=20 m=22
